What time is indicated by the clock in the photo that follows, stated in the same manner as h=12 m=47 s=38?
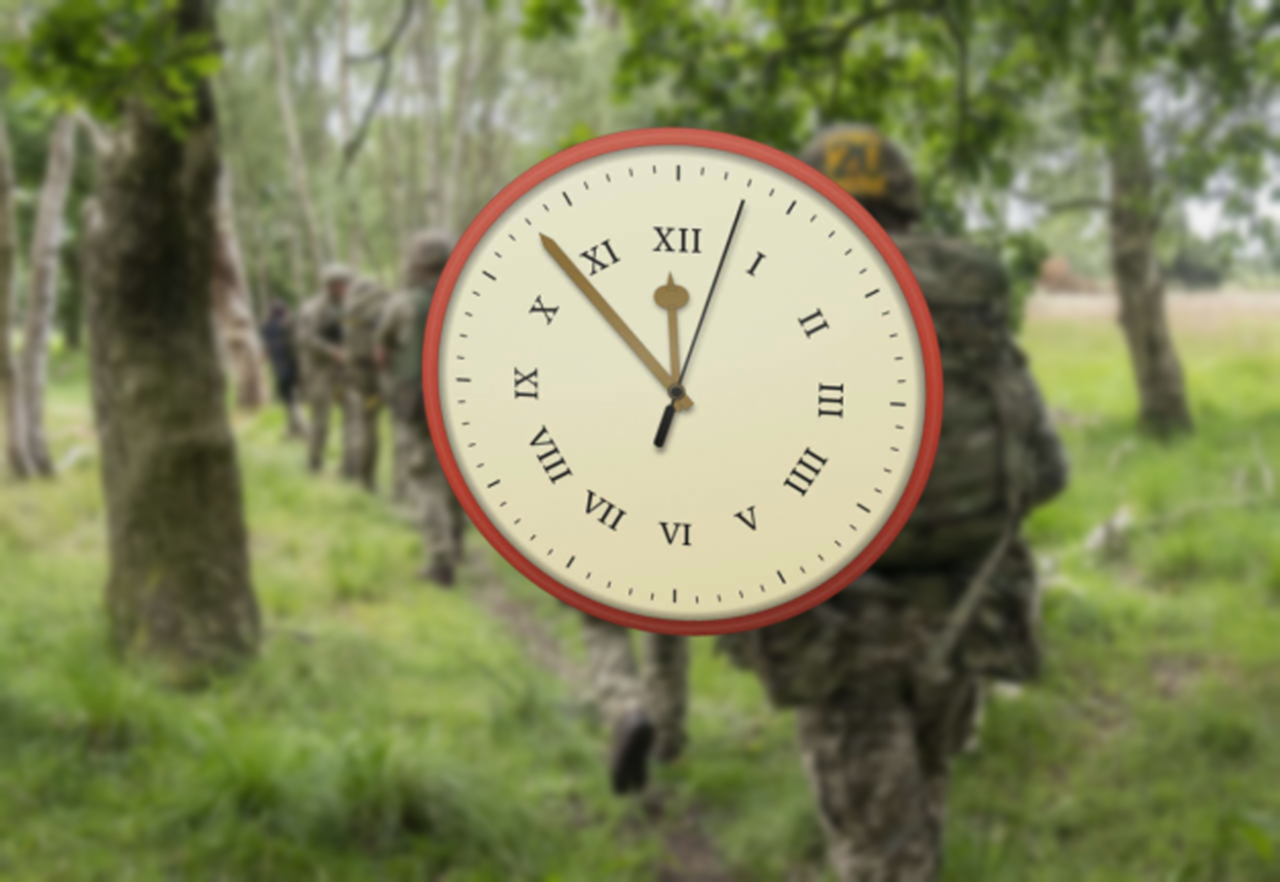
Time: h=11 m=53 s=3
